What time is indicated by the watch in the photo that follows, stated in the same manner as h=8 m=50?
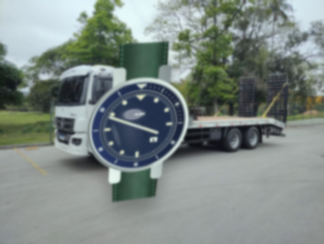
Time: h=3 m=49
